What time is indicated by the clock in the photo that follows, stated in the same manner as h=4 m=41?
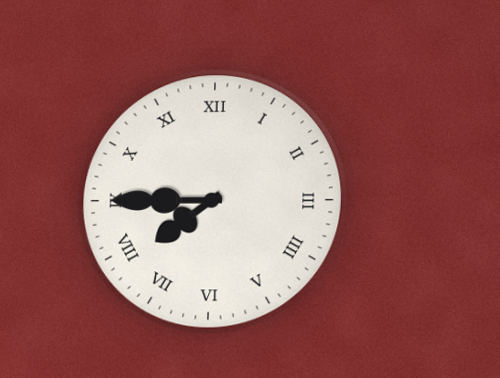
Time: h=7 m=45
